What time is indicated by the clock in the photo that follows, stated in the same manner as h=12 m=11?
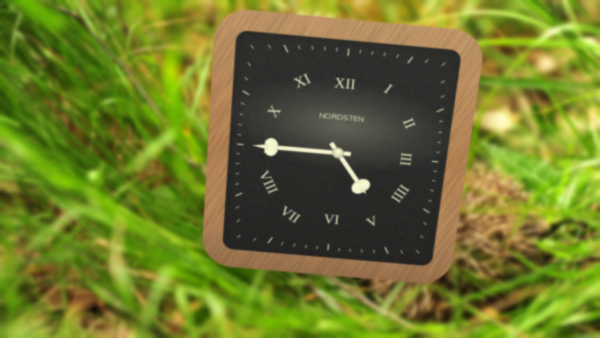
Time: h=4 m=45
